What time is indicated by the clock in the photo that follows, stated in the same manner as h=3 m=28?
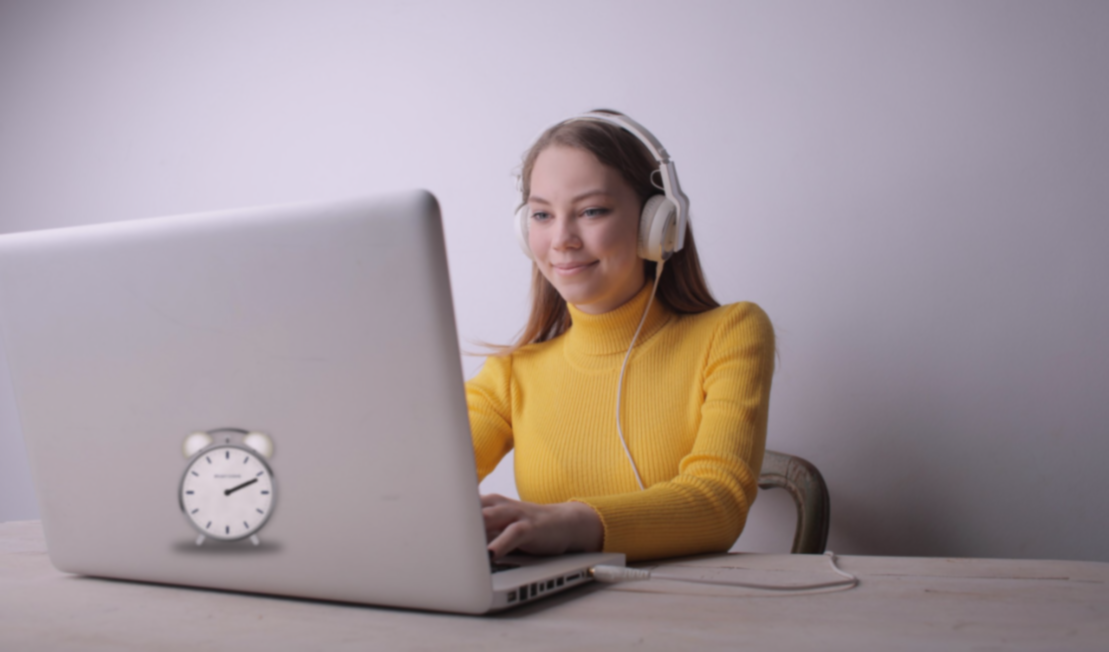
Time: h=2 m=11
